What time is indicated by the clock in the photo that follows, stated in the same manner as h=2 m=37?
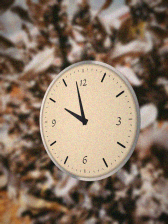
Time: h=9 m=58
